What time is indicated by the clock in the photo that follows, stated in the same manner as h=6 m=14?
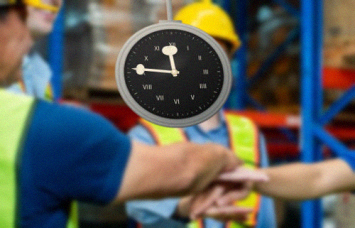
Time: h=11 m=46
